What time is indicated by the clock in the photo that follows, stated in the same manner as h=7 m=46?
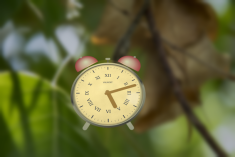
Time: h=5 m=12
